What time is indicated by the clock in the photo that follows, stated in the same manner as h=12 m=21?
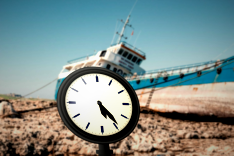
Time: h=5 m=24
